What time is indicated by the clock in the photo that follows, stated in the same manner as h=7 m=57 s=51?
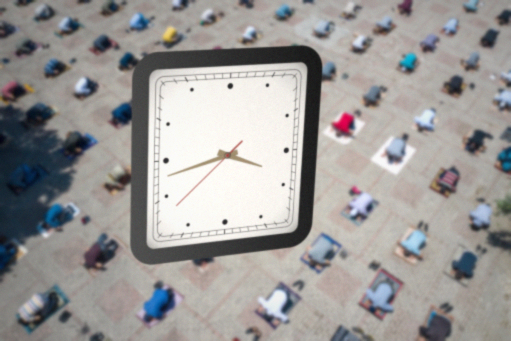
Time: h=3 m=42 s=38
